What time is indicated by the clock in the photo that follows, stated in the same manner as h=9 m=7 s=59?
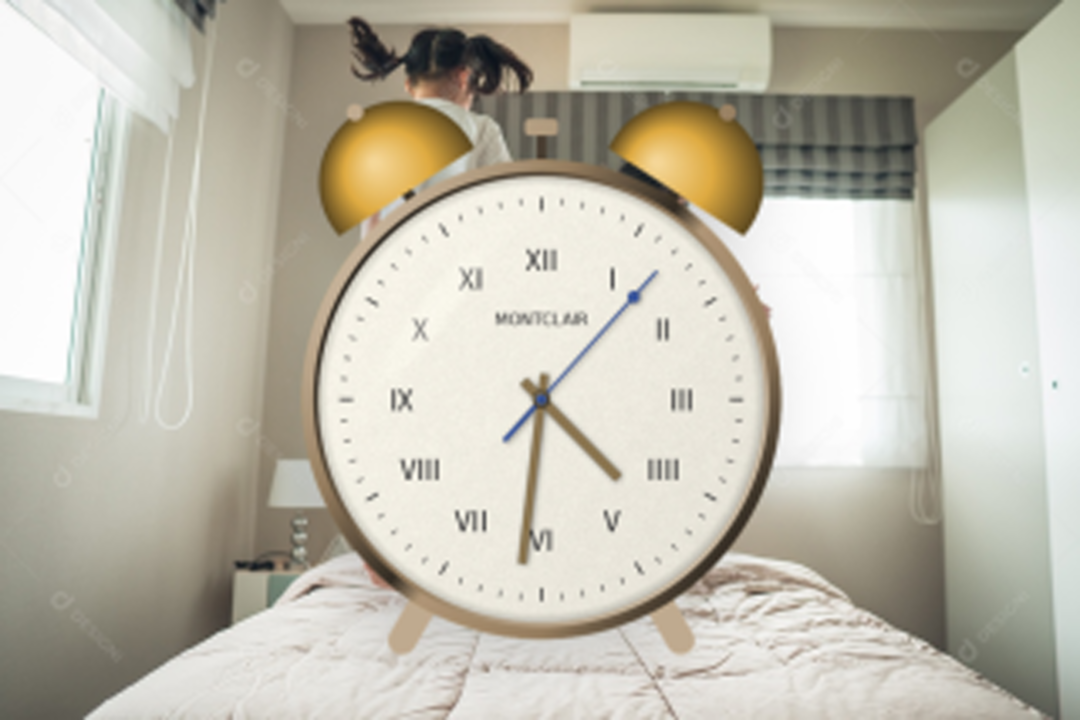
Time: h=4 m=31 s=7
